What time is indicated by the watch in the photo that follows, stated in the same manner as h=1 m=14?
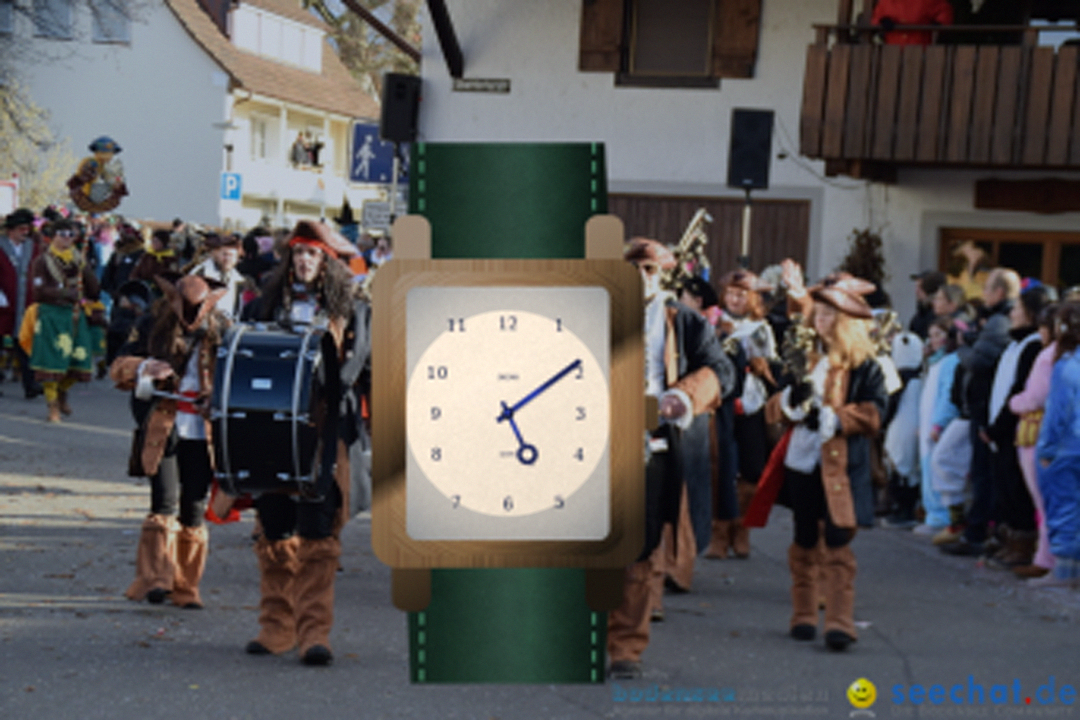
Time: h=5 m=9
